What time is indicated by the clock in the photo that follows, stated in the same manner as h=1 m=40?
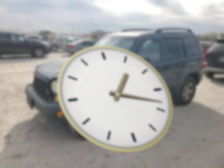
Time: h=1 m=18
